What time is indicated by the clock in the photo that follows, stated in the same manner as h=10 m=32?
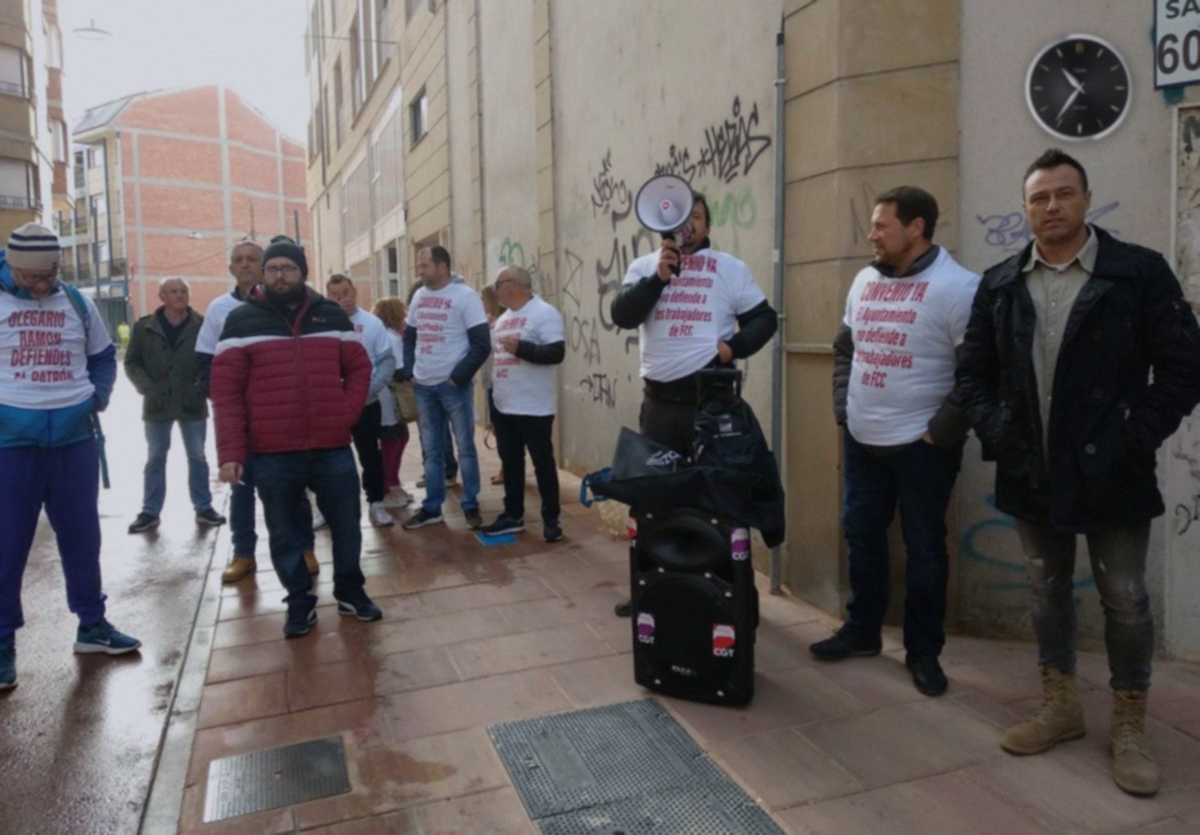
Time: h=10 m=36
